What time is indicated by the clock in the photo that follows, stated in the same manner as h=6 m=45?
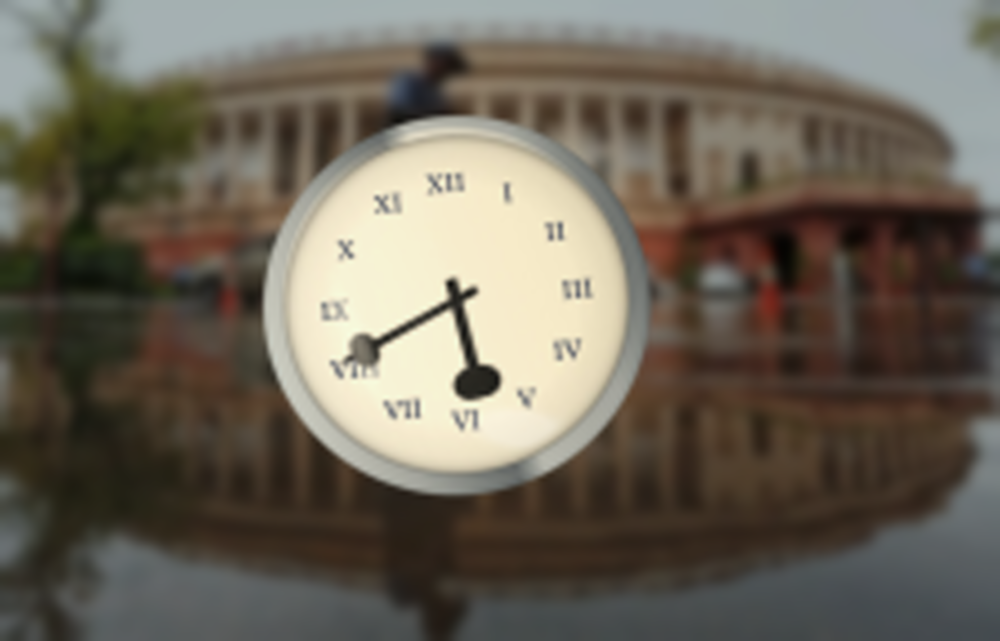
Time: h=5 m=41
